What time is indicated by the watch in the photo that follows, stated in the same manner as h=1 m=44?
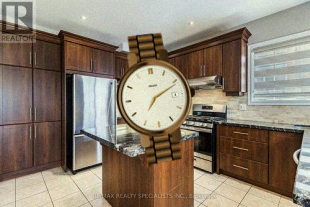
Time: h=7 m=11
